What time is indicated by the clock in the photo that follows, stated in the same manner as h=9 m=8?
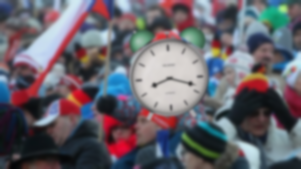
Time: h=8 m=18
